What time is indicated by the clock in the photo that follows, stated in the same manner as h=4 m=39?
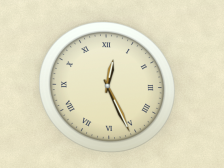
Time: h=12 m=26
